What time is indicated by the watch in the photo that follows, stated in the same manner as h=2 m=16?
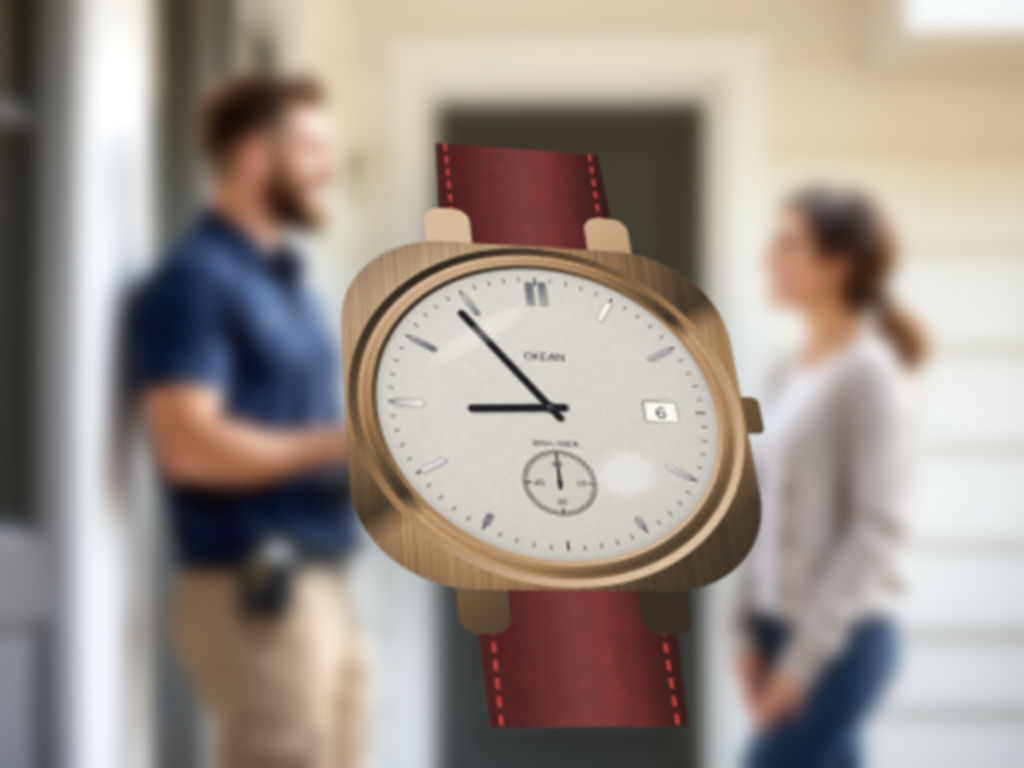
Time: h=8 m=54
